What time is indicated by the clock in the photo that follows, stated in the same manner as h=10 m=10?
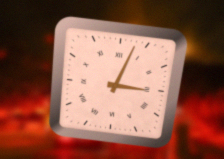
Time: h=3 m=3
